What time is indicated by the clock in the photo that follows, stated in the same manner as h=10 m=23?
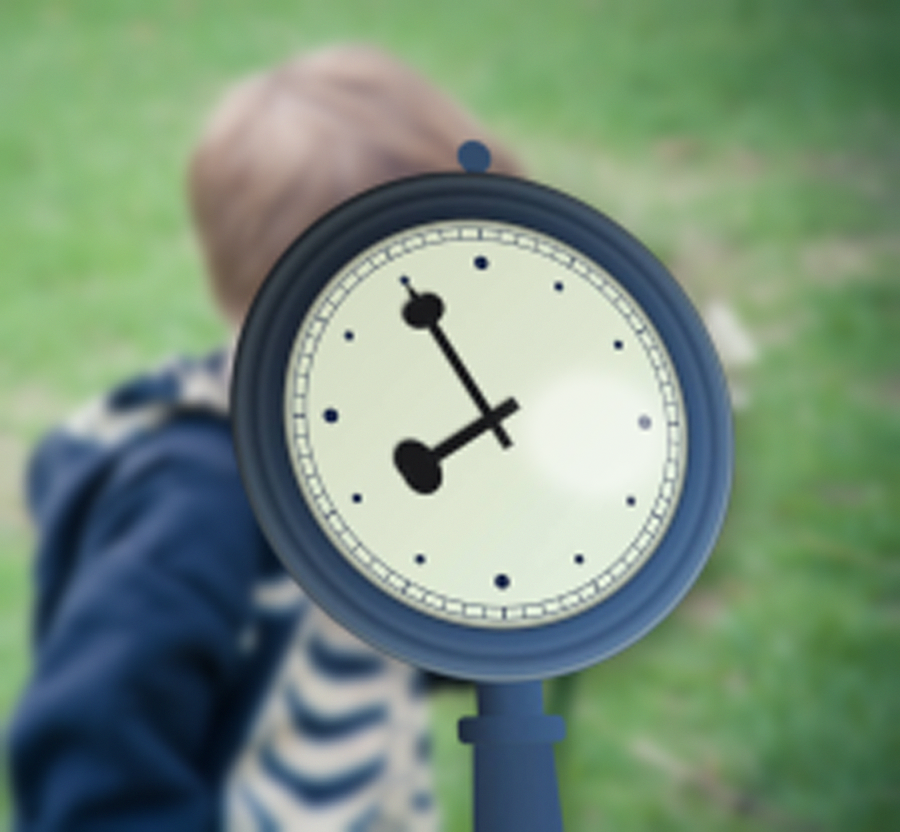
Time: h=7 m=55
